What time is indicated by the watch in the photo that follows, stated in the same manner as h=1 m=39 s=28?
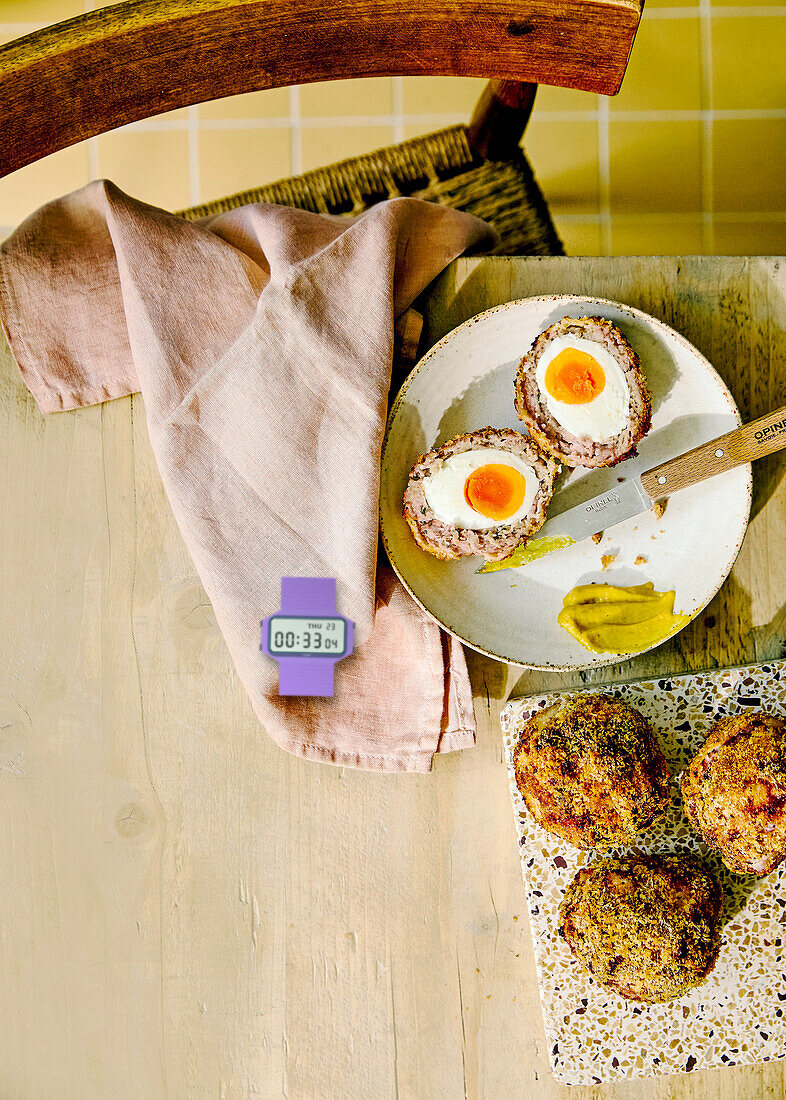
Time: h=0 m=33 s=4
